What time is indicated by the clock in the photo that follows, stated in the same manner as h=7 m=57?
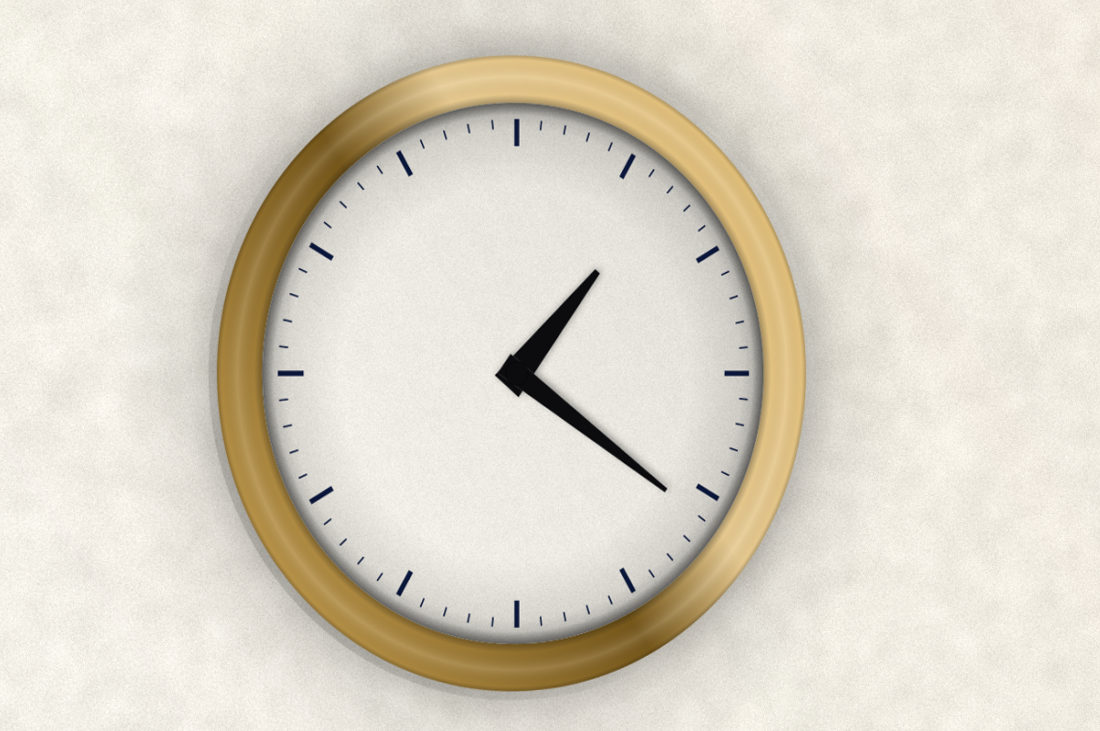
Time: h=1 m=21
